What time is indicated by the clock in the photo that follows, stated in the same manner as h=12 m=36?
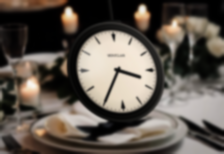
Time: h=3 m=35
